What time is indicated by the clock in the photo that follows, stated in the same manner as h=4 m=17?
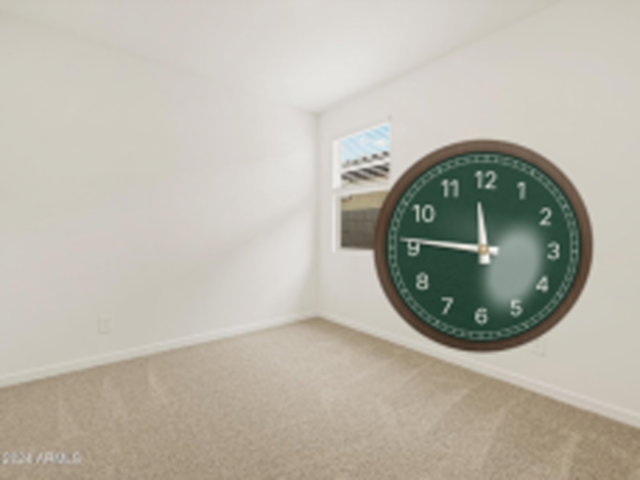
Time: h=11 m=46
